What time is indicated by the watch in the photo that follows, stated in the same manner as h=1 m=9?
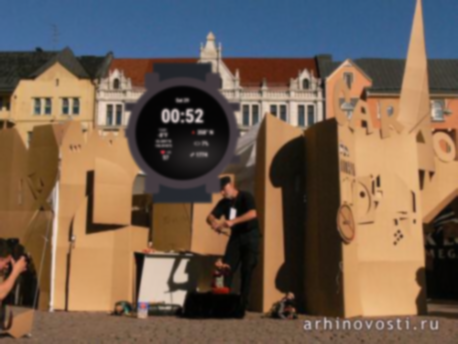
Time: h=0 m=52
